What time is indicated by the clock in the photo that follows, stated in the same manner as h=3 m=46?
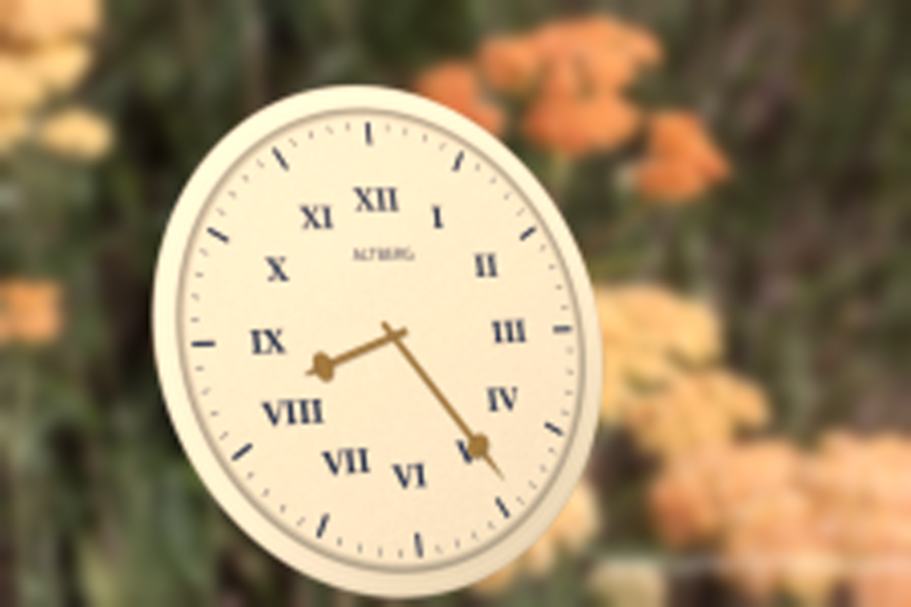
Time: h=8 m=24
